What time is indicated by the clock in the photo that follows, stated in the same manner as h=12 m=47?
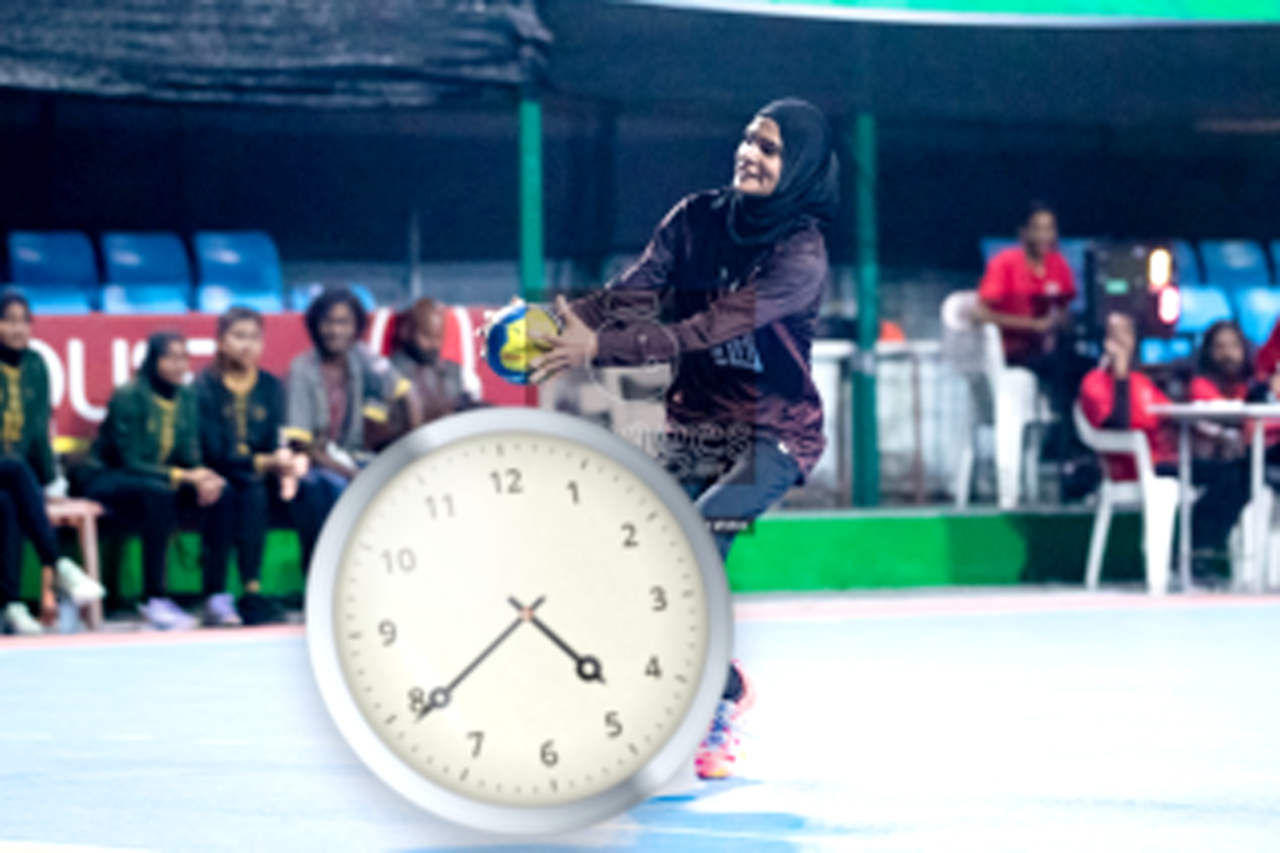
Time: h=4 m=39
